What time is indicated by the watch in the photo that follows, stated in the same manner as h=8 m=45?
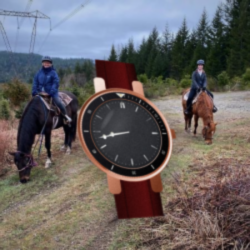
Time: h=8 m=43
